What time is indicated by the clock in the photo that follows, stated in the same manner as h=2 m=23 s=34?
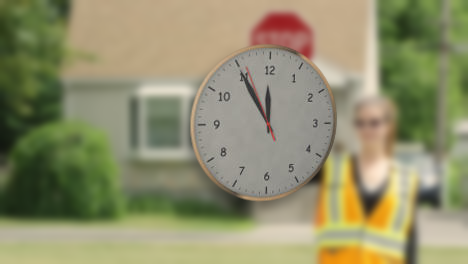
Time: h=11 m=54 s=56
